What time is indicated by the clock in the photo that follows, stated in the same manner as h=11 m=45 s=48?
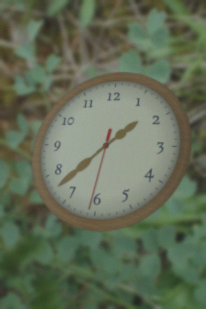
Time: h=1 m=37 s=31
